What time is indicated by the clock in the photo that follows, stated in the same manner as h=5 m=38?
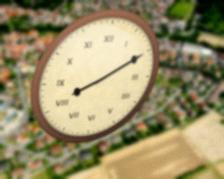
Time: h=8 m=10
